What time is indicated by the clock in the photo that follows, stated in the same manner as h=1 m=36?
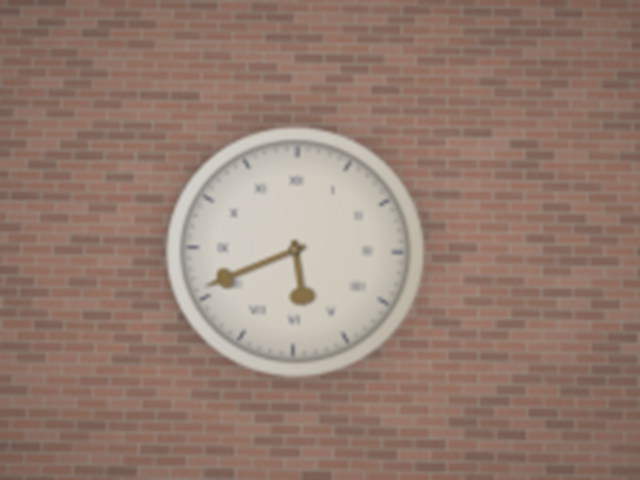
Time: h=5 m=41
